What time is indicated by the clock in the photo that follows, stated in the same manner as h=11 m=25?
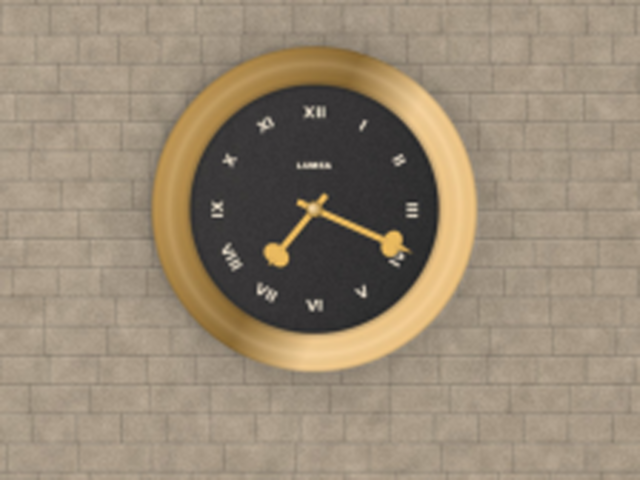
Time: h=7 m=19
